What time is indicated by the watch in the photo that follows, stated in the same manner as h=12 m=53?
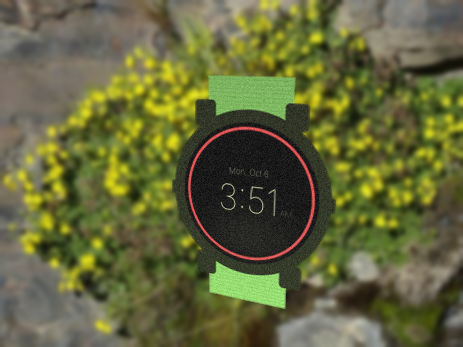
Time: h=3 m=51
